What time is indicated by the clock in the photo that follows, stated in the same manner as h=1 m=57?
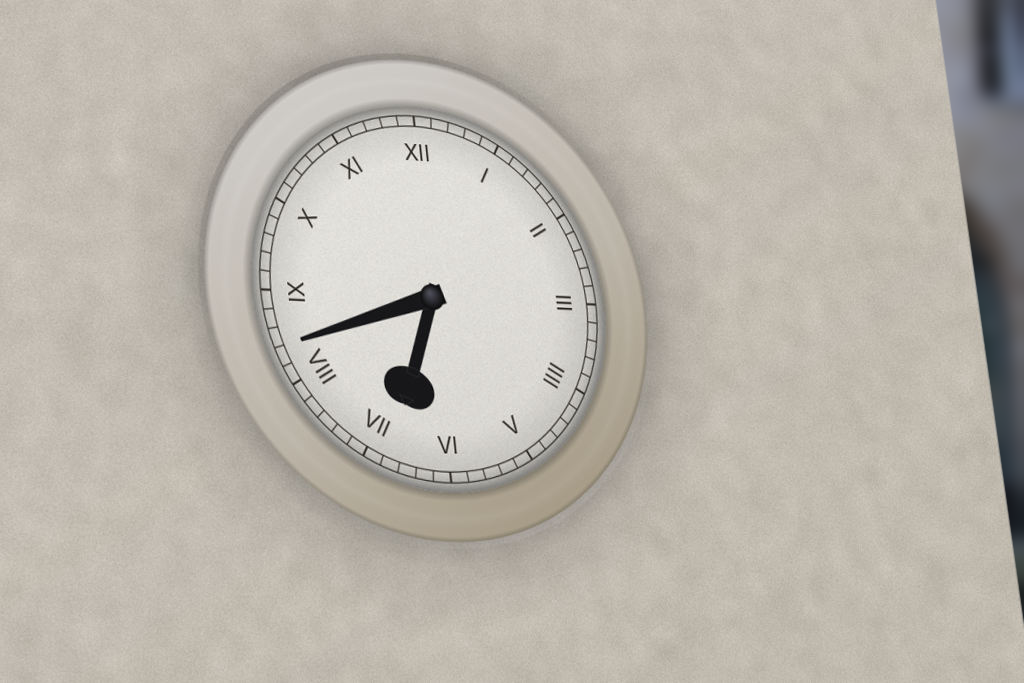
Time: h=6 m=42
